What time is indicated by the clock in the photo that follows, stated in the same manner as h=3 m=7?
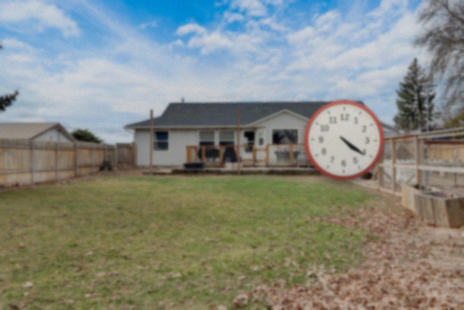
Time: h=4 m=21
